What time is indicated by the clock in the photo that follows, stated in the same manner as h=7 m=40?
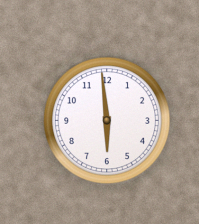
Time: h=5 m=59
